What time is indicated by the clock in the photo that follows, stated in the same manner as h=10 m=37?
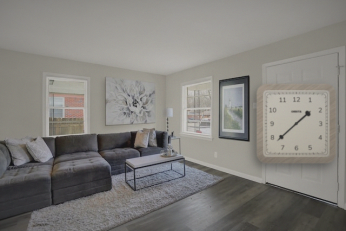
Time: h=1 m=38
